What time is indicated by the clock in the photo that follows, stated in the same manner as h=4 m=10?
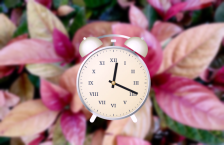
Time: h=12 m=19
